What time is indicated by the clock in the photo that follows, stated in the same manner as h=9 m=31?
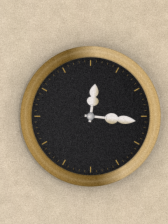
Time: h=12 m=16
